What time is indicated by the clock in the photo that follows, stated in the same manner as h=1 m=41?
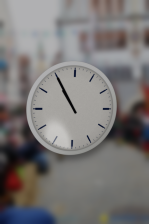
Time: h=10 m=55
